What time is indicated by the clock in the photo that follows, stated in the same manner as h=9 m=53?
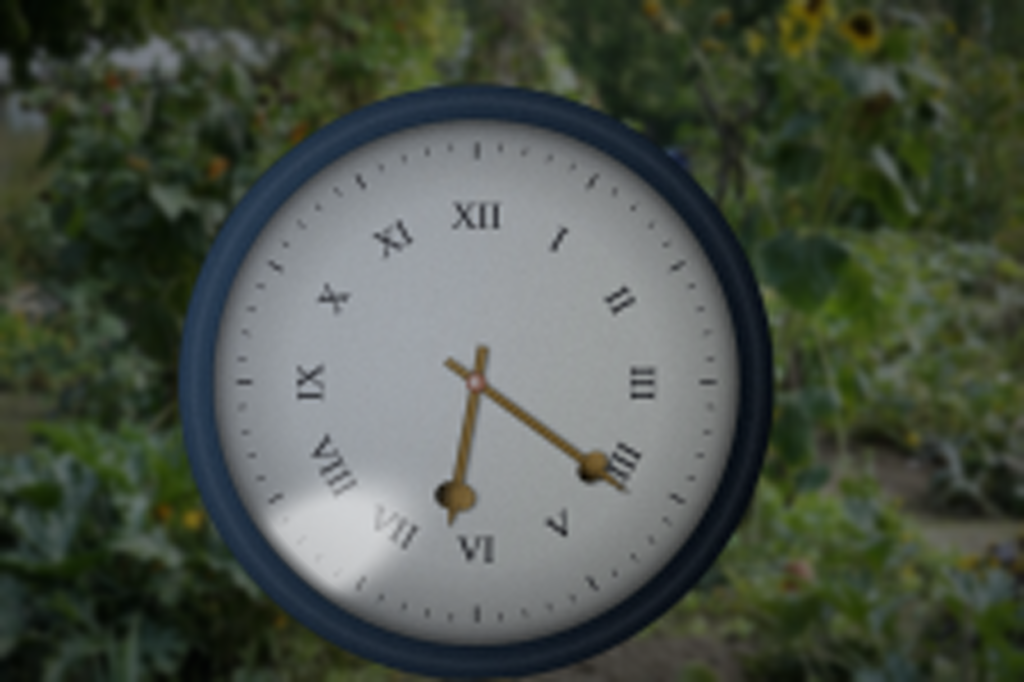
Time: h=6 m=21
